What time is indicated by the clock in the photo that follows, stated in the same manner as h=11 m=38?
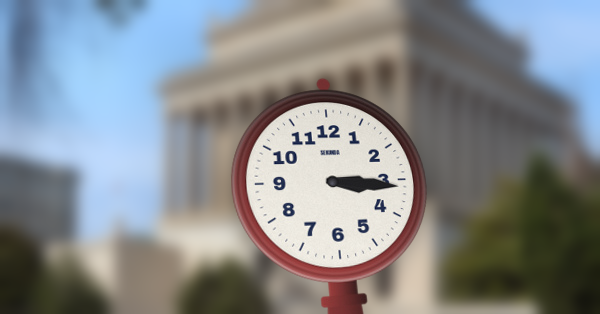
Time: h=3 m=16
